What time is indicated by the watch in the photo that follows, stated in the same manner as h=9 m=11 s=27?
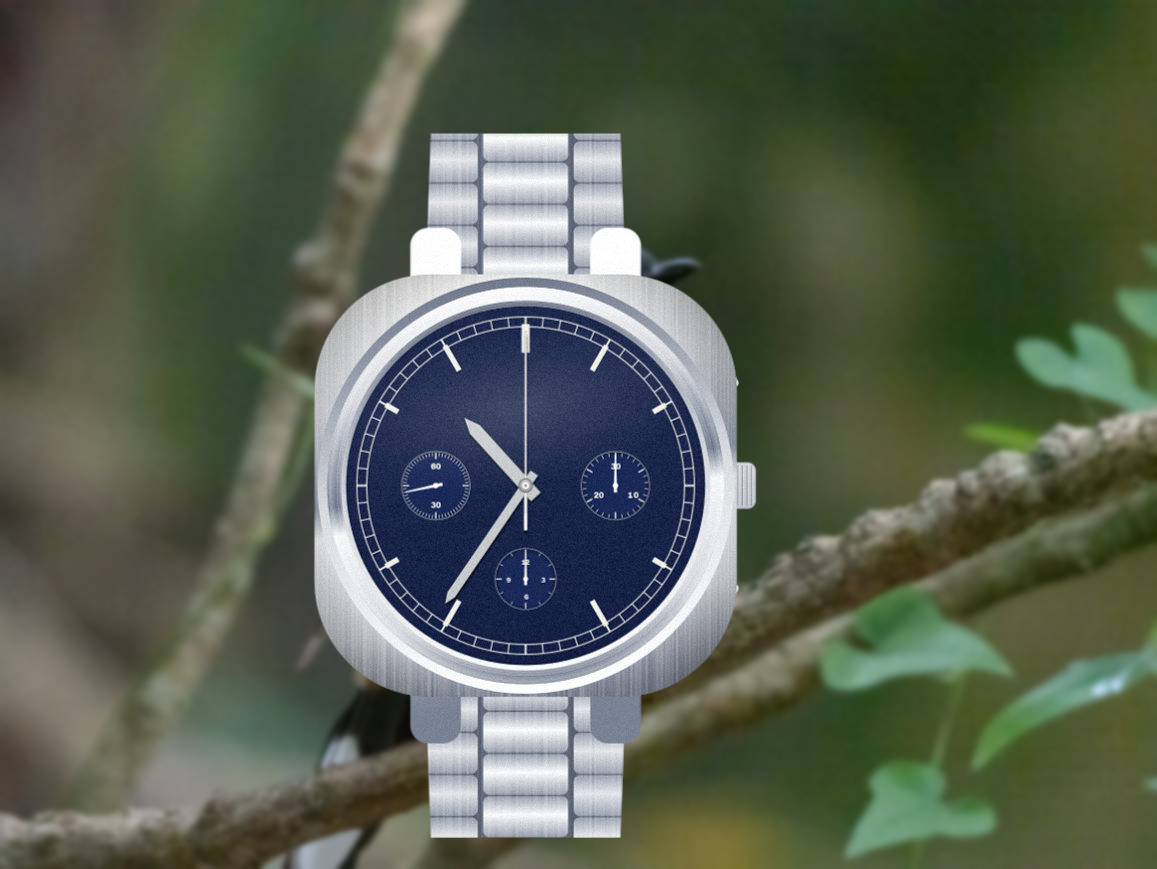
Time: h=10 m=35 s=43
